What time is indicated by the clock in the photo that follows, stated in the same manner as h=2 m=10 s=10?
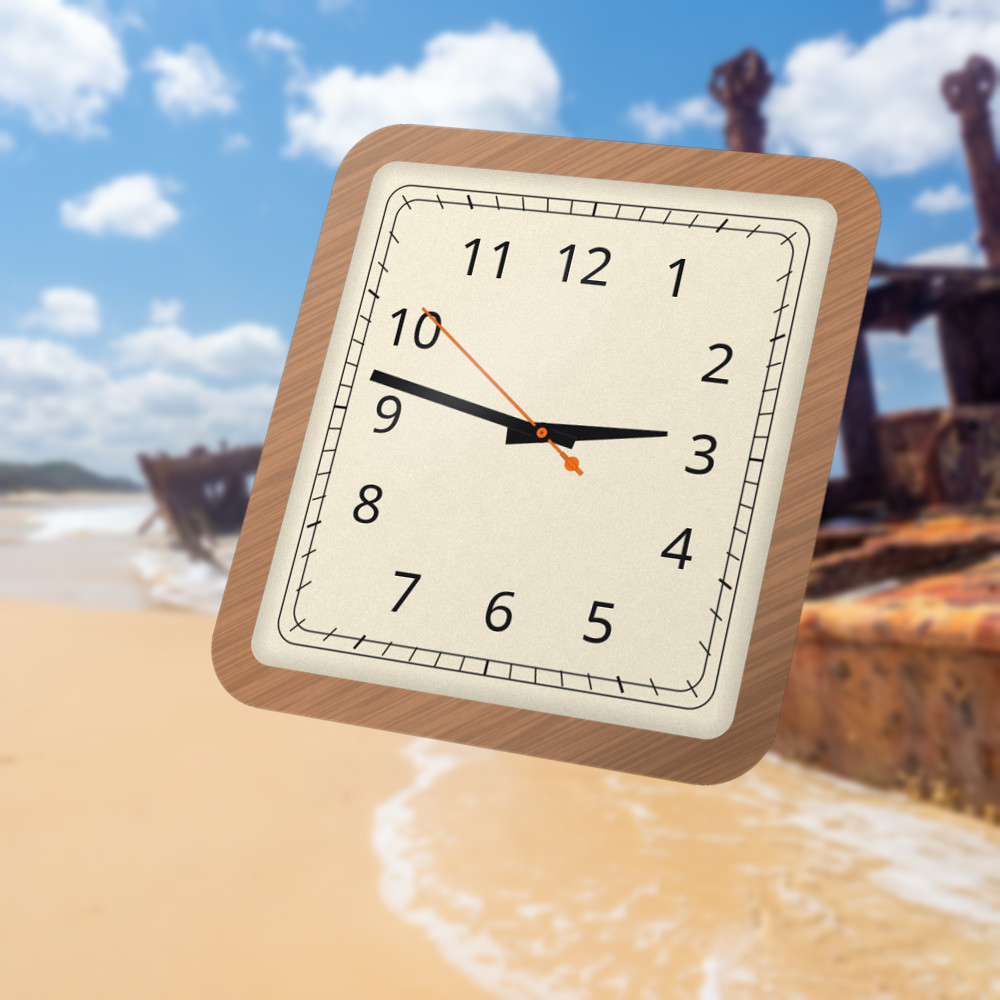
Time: h=2 m=46 s=51
